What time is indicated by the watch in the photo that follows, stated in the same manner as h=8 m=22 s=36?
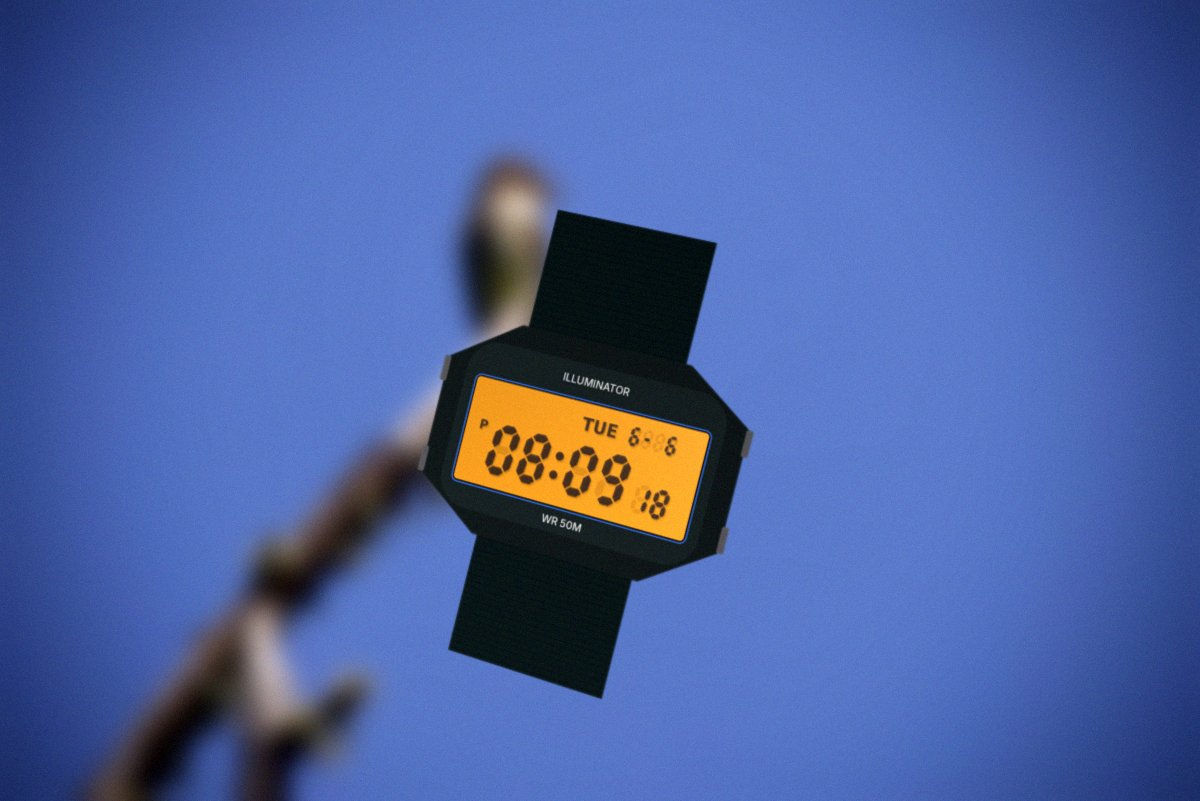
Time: h=8 m=9 s=18
